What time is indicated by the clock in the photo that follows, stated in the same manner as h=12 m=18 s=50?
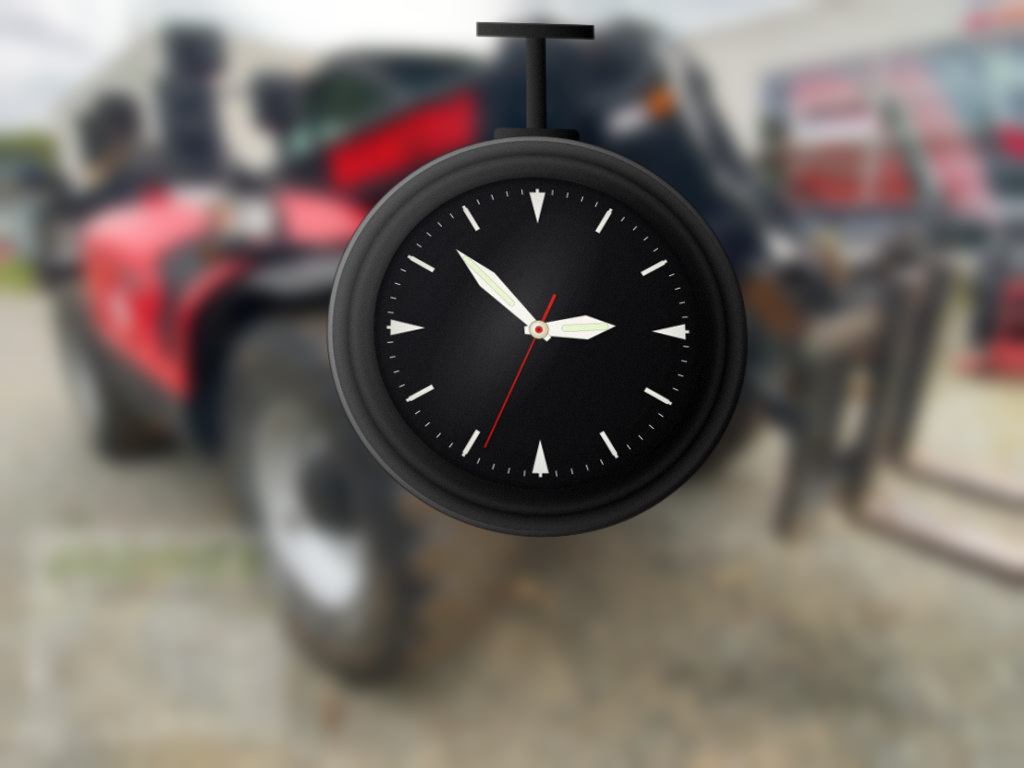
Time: h=2 m=52 s=34
